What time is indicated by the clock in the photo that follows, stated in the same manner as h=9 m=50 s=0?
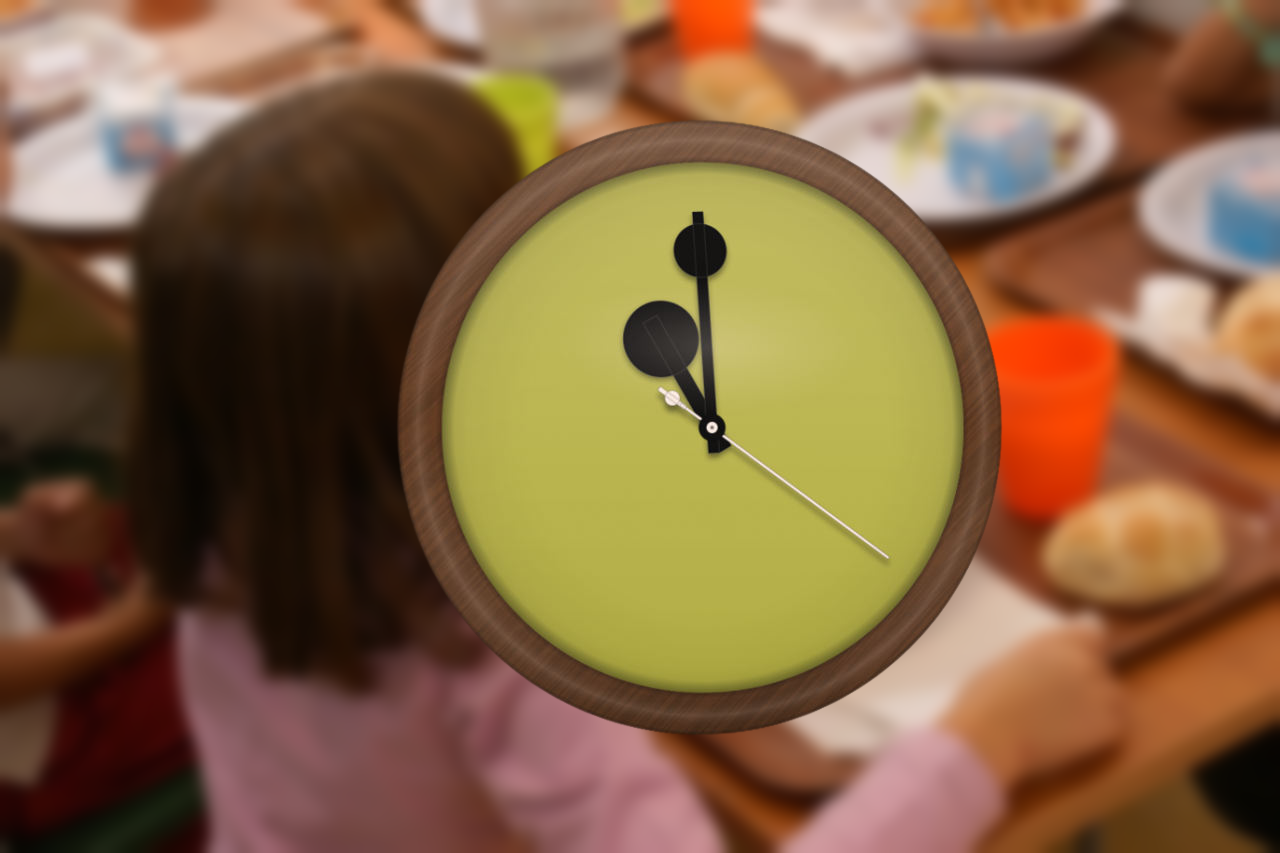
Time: h=10 m=59 s=21
